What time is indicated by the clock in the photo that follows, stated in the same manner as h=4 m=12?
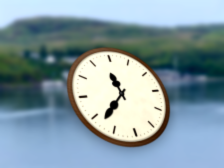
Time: h=11 m=38
